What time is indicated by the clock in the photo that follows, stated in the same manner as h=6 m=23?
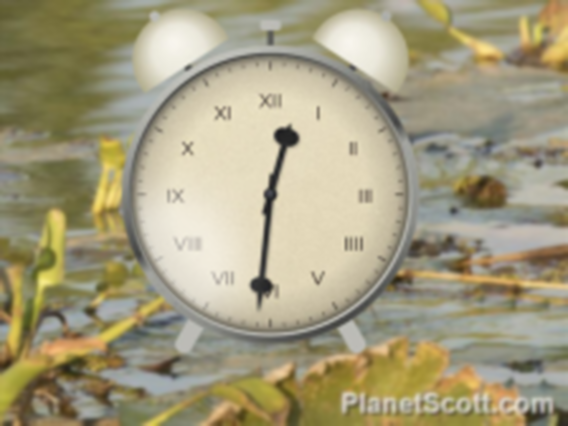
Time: h=12 m=31
